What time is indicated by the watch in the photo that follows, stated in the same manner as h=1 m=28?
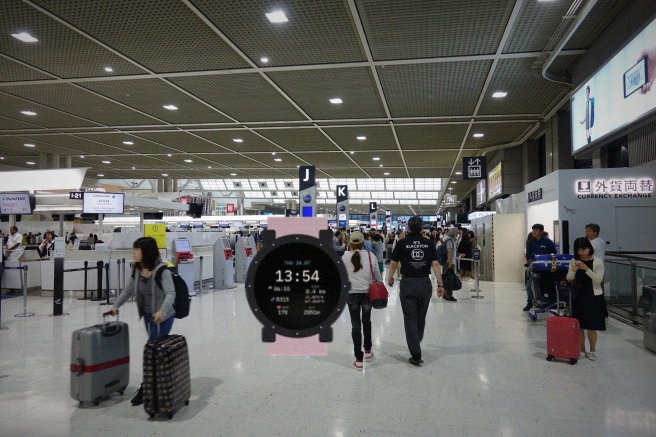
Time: h=13 m=54
